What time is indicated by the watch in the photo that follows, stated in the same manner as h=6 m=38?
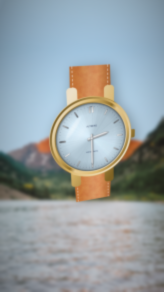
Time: h=2 m=30
